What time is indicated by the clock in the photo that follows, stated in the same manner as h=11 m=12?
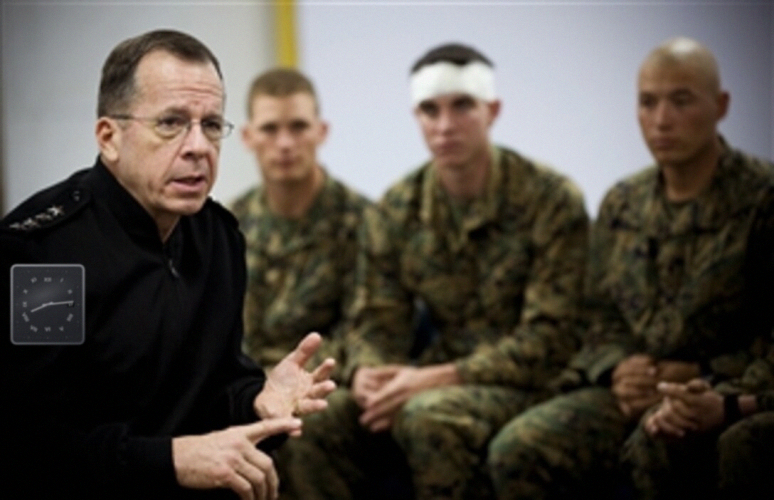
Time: h=8 m=14
